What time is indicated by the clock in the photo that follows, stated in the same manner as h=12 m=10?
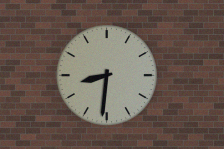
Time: h=8 m=31
